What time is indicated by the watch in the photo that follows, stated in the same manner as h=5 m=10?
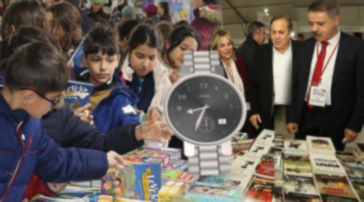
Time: h=8 m=34
